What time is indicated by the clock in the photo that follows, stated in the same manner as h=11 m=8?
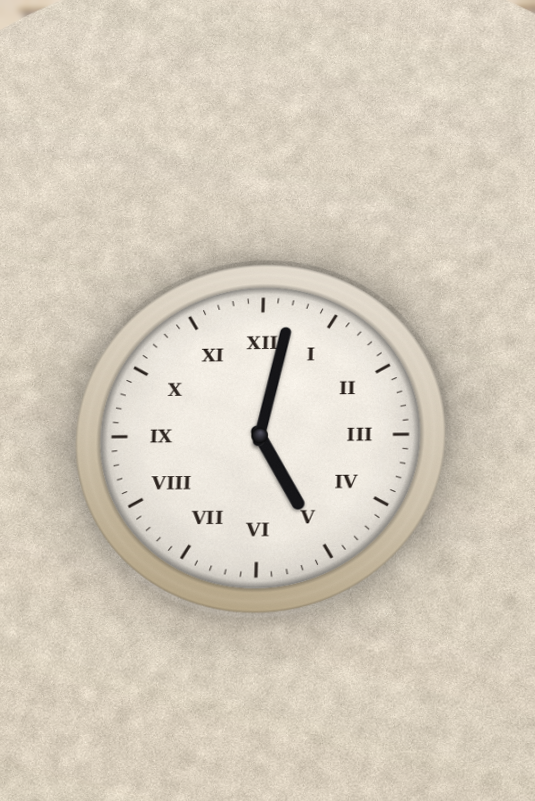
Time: h=5 m=2
